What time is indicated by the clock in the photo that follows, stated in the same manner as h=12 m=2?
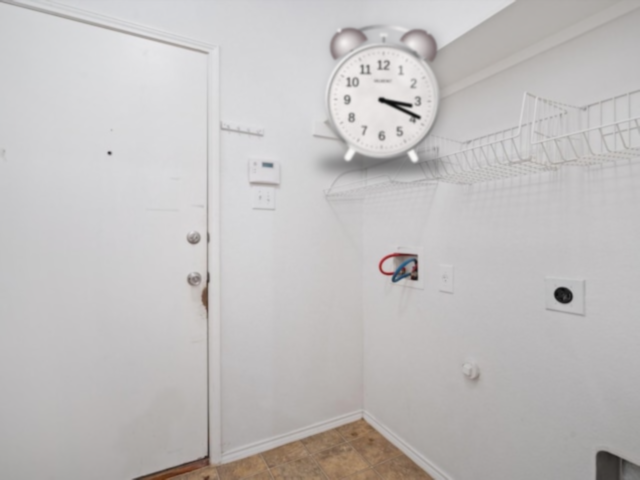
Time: h=3 m=19
